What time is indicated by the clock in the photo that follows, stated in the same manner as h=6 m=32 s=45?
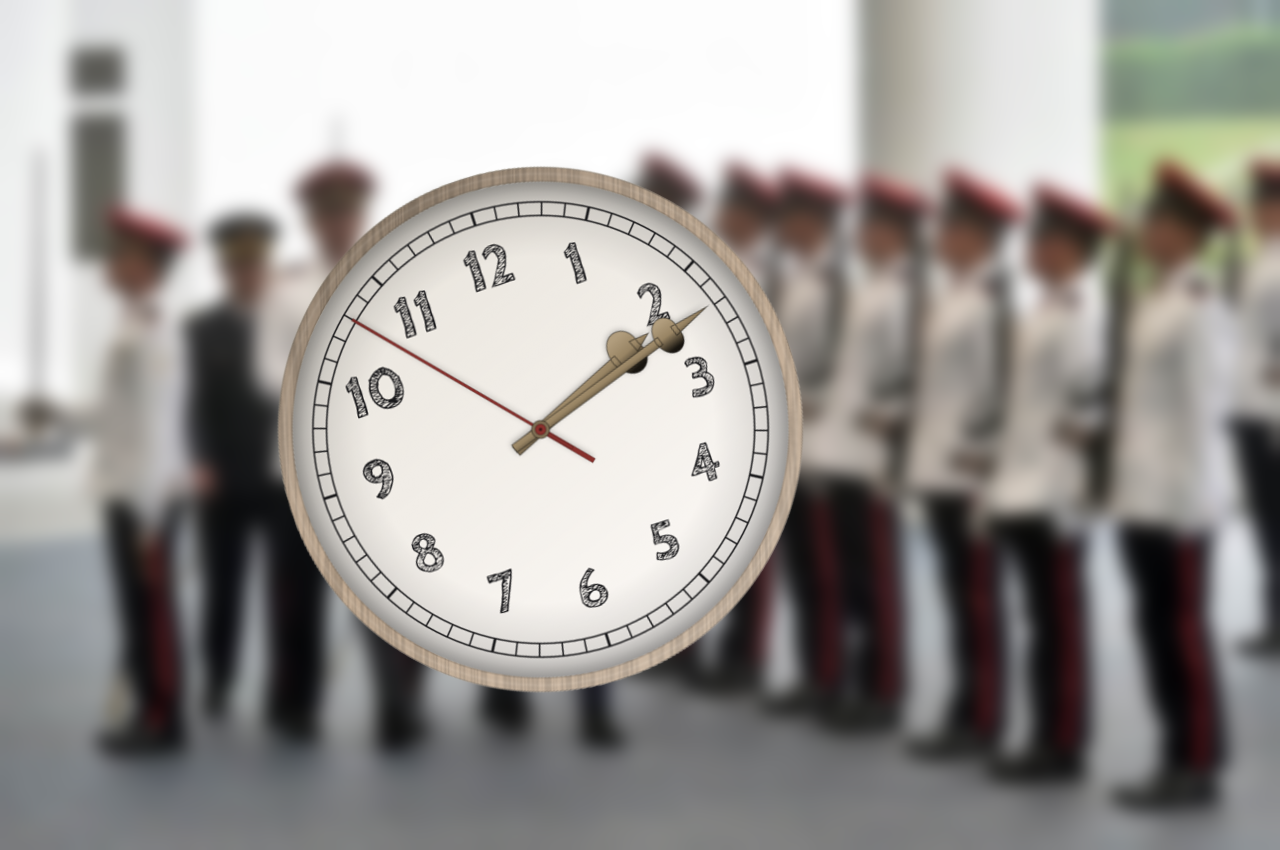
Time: h=2 m=11 s=53
